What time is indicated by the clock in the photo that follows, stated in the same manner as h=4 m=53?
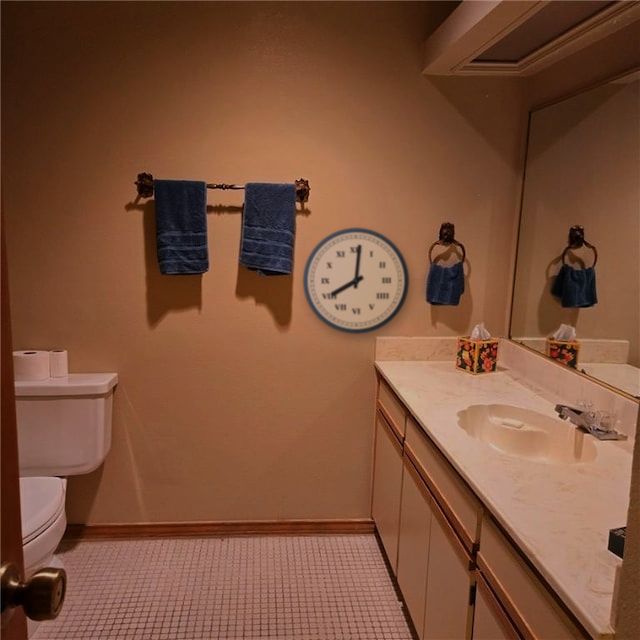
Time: h=8 m=1
